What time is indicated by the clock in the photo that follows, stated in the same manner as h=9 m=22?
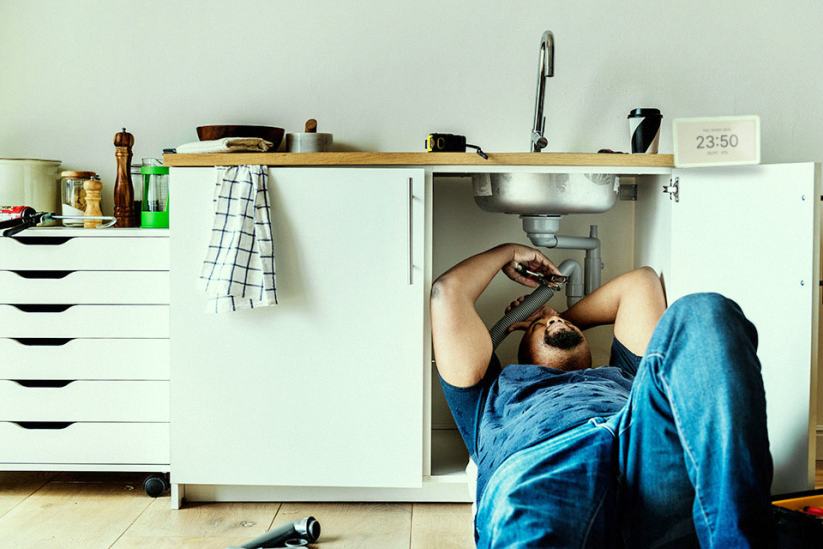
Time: h=23 m=50
